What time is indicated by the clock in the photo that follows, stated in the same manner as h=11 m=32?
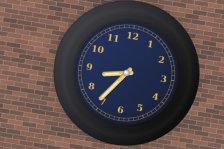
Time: h=8 m=36
